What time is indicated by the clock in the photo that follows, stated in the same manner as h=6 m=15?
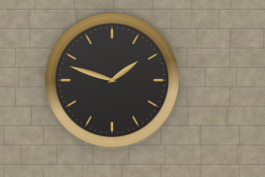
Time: h=1 m=48
